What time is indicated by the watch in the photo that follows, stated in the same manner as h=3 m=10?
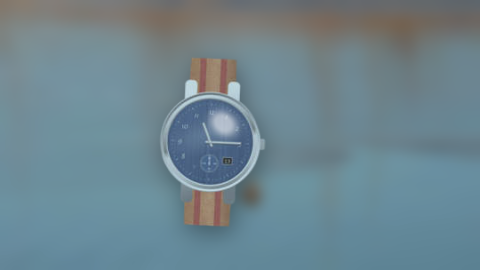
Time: h=11 m=15
